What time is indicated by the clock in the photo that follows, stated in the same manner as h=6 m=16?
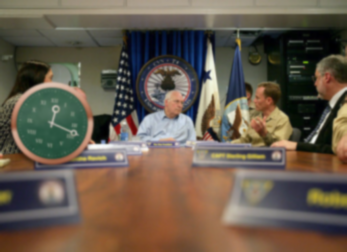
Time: h=12 m=18
